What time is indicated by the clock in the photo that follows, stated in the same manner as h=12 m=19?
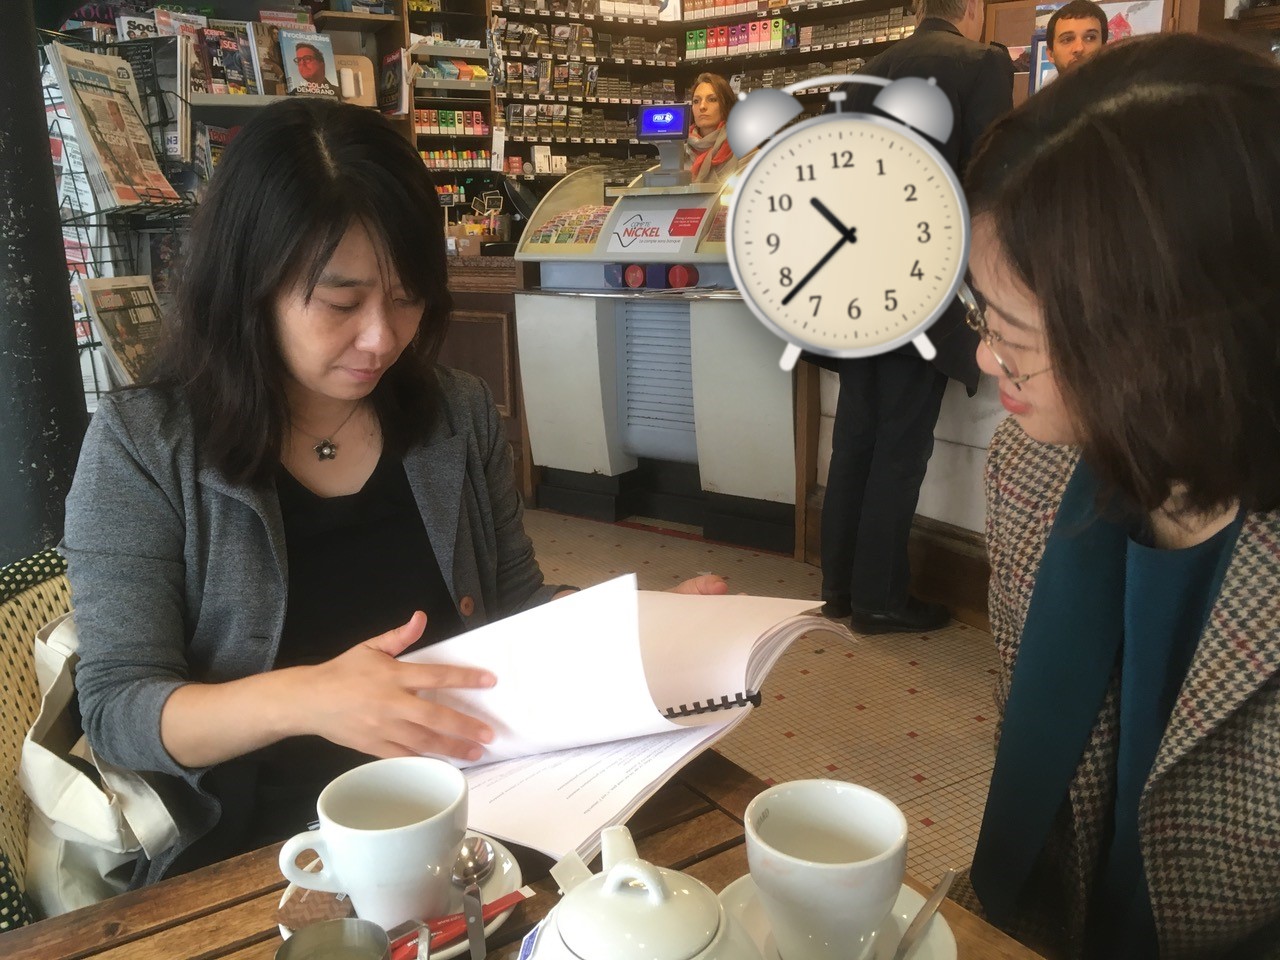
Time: h=10 m=38
